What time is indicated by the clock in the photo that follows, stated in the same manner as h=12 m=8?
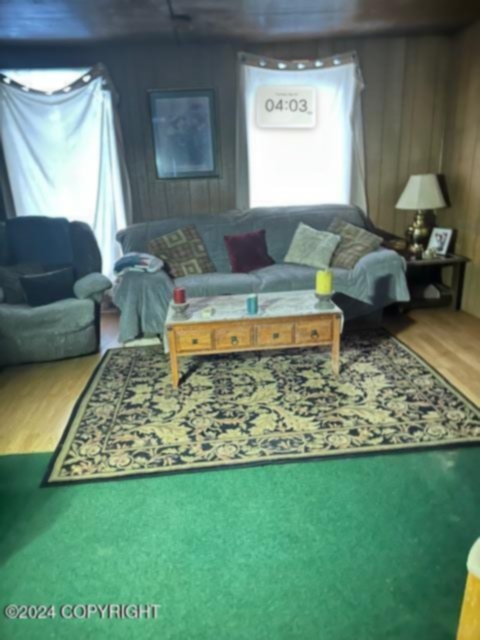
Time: h=4 m=3
